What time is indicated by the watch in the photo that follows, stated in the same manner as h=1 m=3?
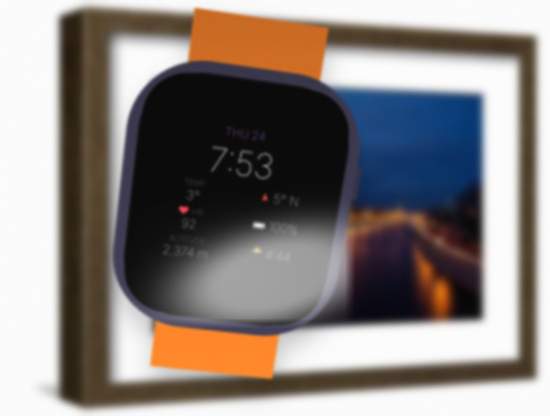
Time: h=7 m=53
